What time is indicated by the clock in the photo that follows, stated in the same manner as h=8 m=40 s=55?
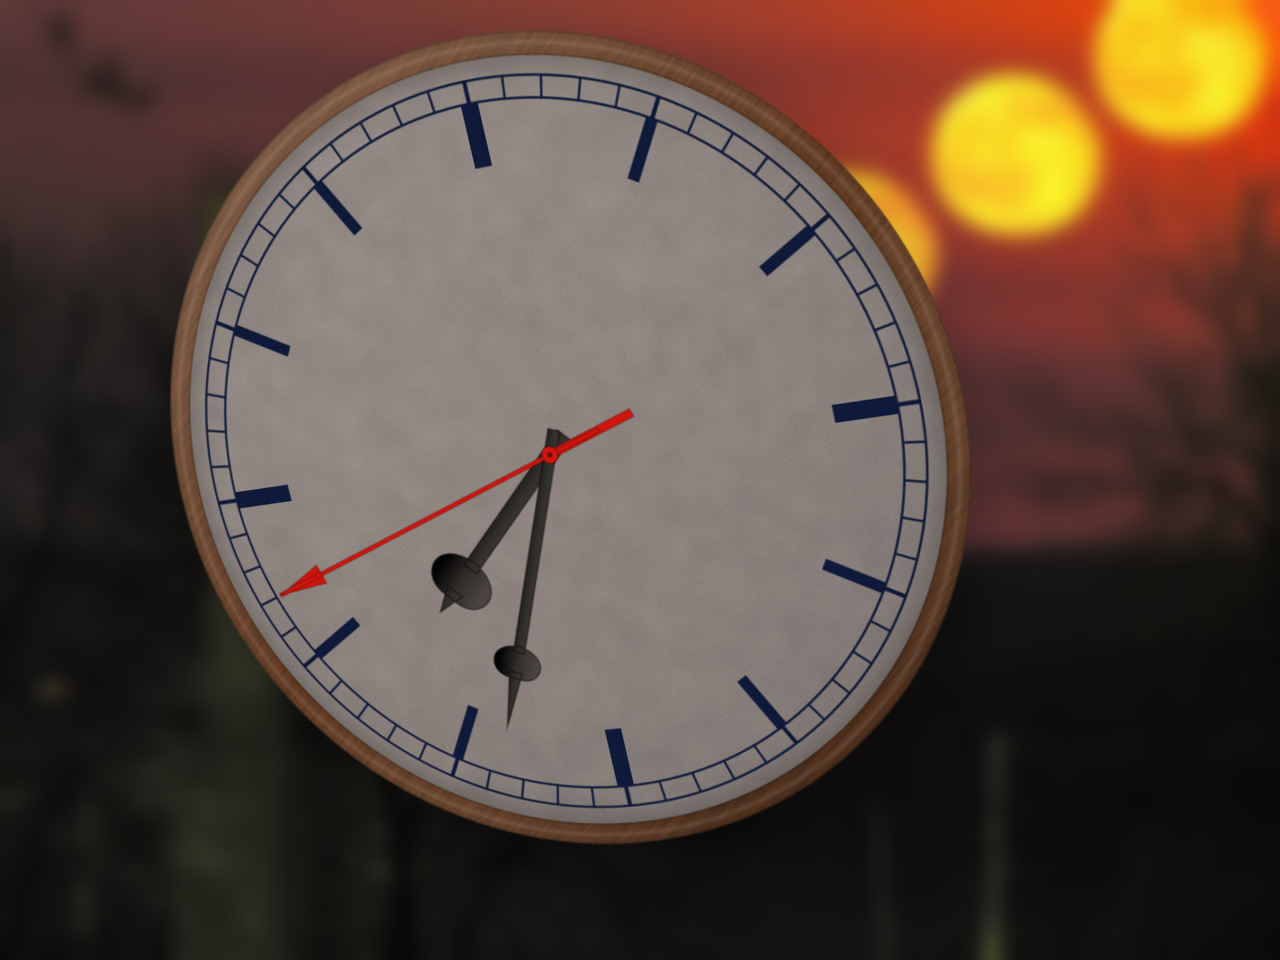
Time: h=7 m=33 s=42
